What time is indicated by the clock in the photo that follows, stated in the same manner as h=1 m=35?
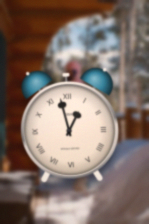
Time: h=12 m=58
